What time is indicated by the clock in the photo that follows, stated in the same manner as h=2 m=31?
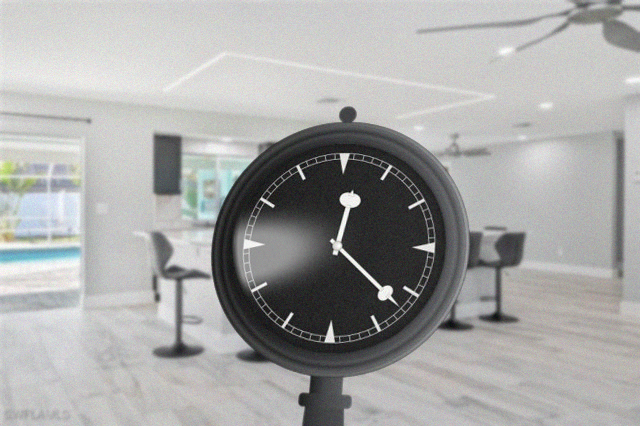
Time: h=12 m=22
